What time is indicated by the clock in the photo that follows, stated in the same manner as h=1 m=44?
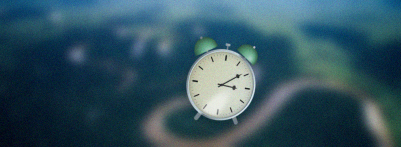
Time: h=3 m=9
